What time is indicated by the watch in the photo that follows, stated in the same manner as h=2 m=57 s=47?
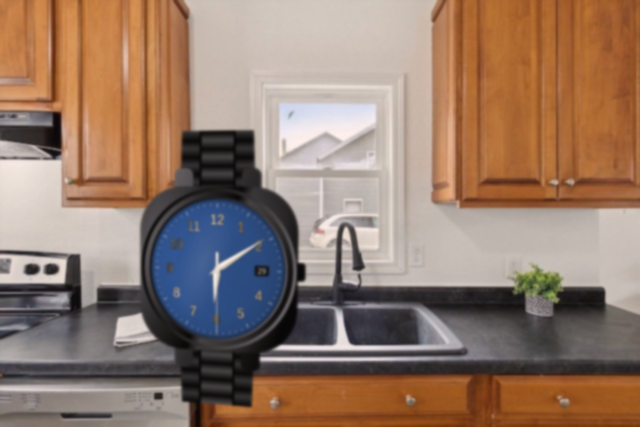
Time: h=6 m=9 s=30
